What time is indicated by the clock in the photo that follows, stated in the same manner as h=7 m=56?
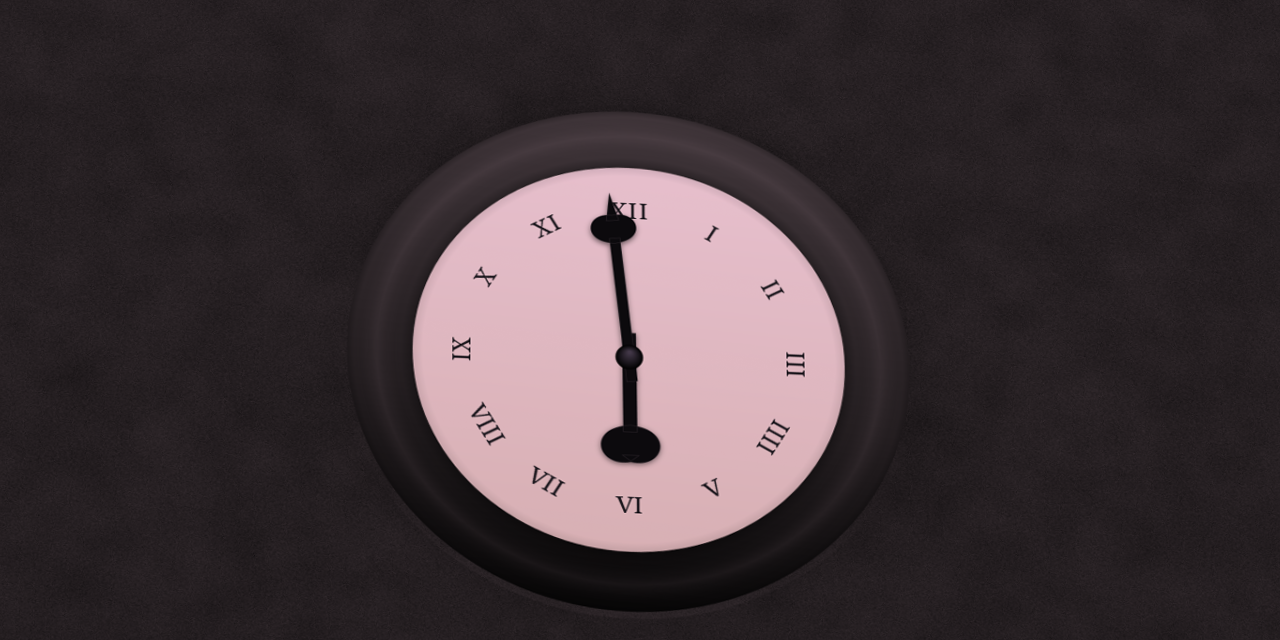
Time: h=5 m=59
